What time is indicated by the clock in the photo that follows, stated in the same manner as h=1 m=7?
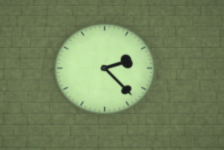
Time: h=2 m=23
